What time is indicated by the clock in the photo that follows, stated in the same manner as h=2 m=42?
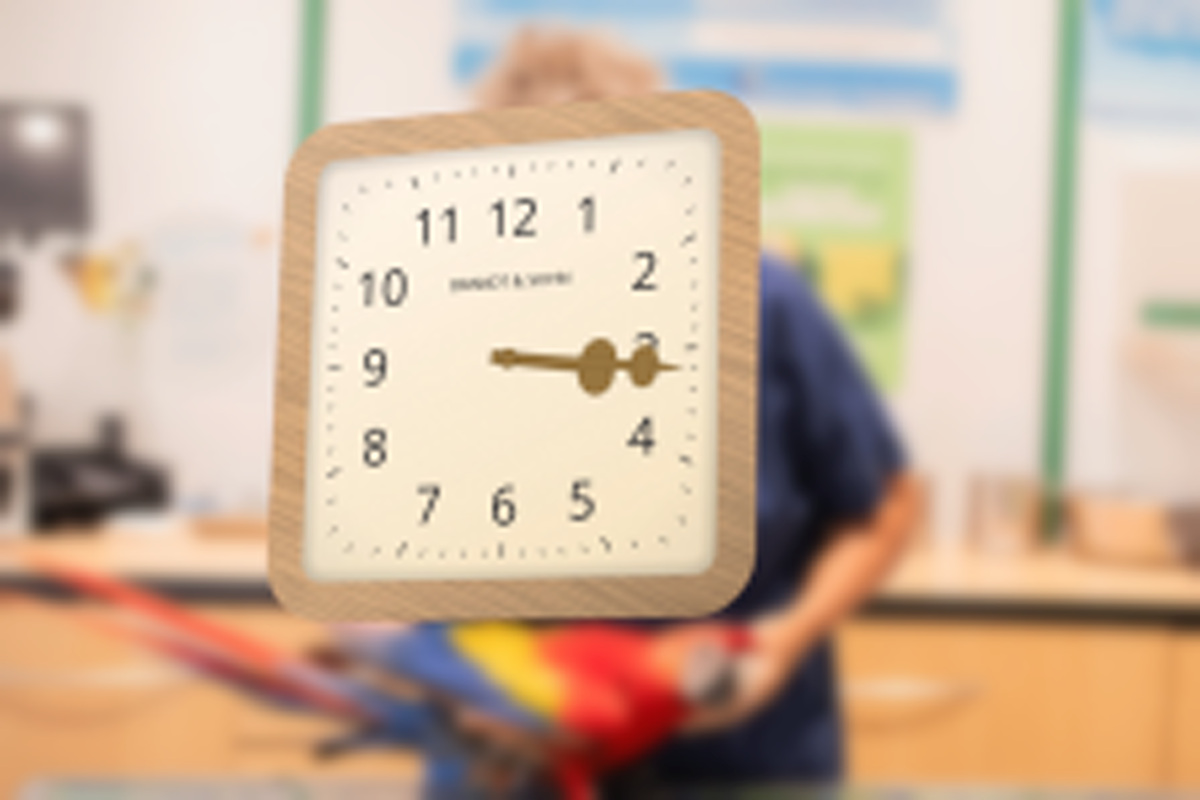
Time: h=3 m=16
